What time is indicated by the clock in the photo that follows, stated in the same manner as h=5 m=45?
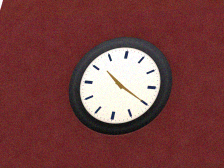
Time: h=10 m=20
